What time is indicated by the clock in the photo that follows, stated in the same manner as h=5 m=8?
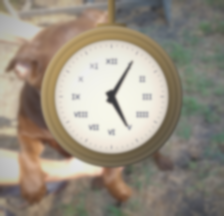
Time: h=5 m=5
